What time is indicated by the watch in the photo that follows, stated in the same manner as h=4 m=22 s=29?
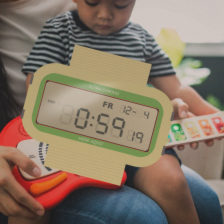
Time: h=0 m=59 s=19
